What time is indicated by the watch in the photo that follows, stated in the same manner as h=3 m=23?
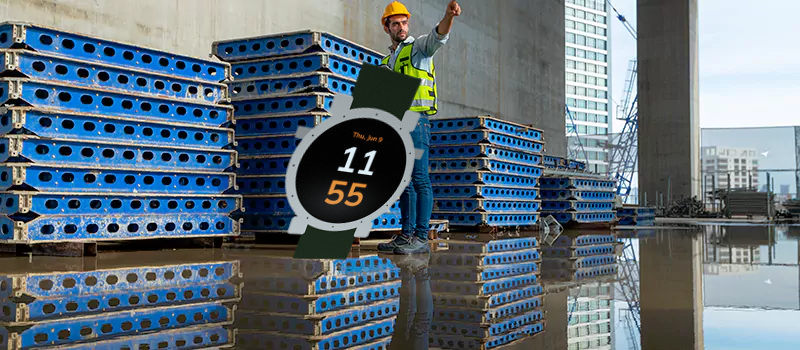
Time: h=11 m=55
